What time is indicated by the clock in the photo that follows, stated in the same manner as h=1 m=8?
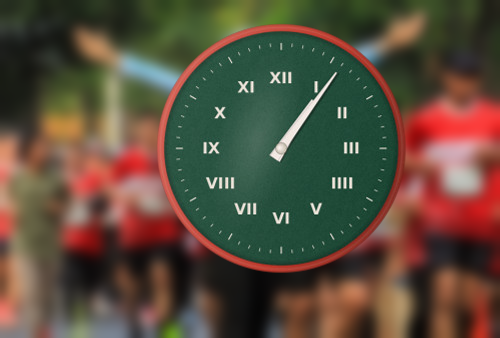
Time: h=1 m=6
